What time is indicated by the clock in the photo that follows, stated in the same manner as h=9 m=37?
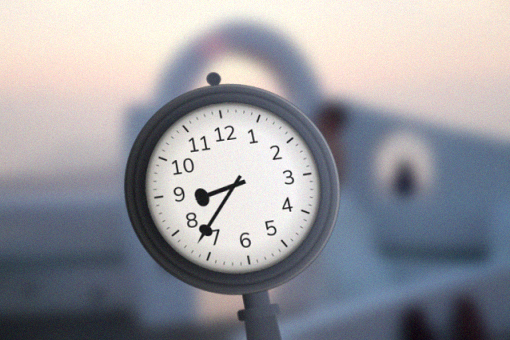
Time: h=8 m=37
